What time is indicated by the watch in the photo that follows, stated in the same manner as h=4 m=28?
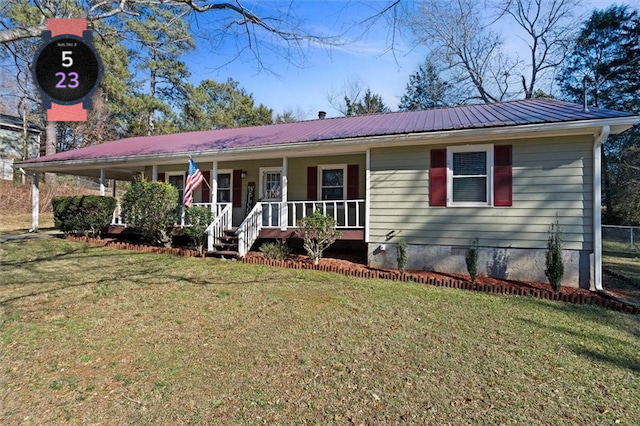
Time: h=5 m=23
